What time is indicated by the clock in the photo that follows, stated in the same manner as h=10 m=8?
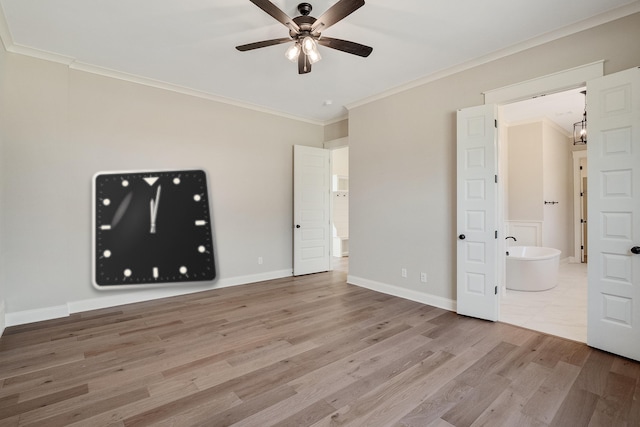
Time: h=12 m=2
